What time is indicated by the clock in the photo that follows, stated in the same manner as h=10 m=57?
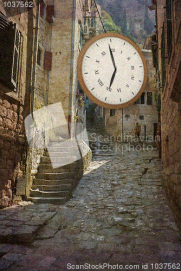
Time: h=6 m=59
